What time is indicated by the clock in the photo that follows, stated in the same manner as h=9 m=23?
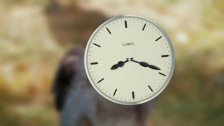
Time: h=8 m=19
